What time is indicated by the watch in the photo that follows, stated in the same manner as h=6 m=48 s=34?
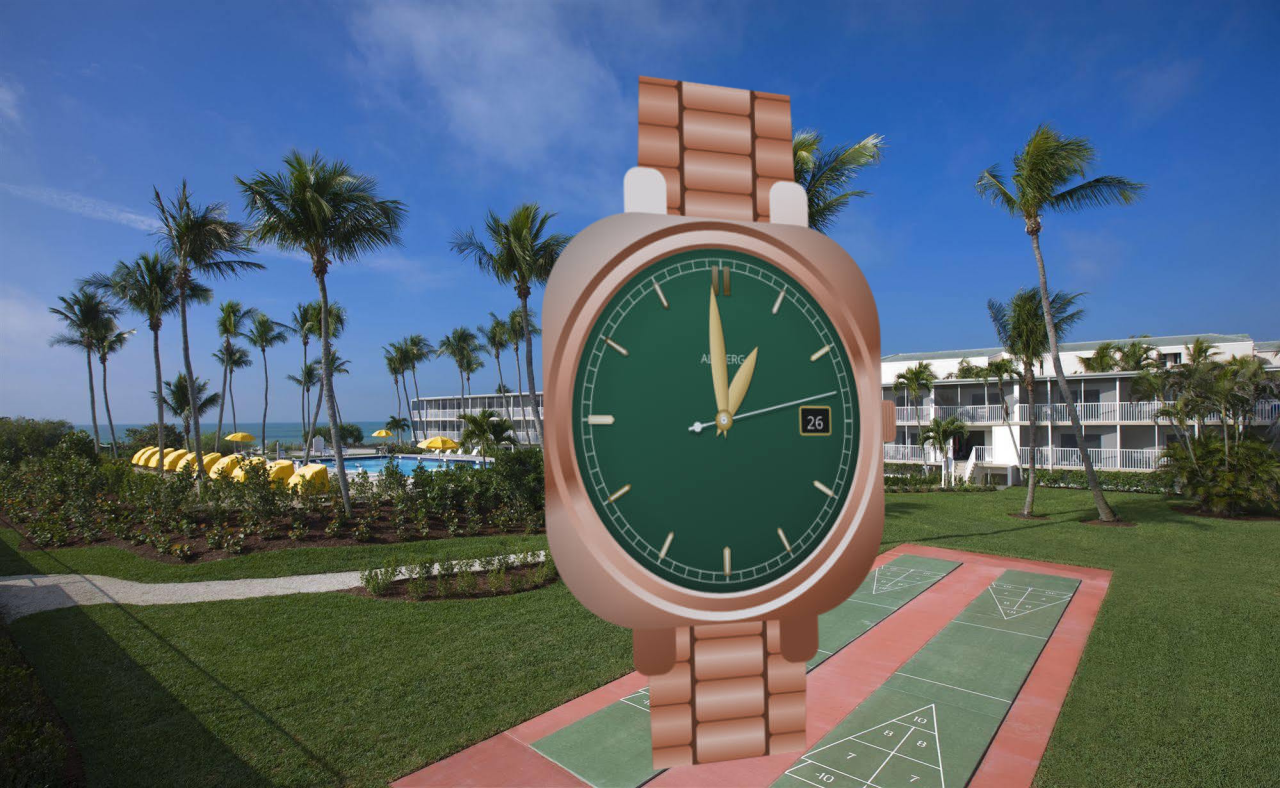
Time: h=12 m=59 s=13
